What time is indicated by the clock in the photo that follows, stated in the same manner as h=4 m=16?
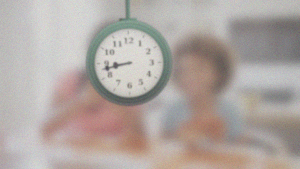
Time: h=8 m=43
